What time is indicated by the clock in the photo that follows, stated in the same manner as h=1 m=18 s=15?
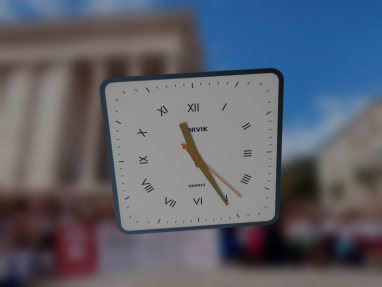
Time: h=11 m=25 s=23
